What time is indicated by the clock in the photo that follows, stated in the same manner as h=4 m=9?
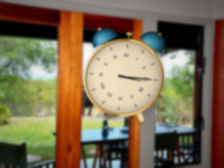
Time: h=3 m=15
